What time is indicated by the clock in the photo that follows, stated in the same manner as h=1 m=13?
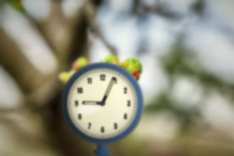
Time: h=9 m=4
